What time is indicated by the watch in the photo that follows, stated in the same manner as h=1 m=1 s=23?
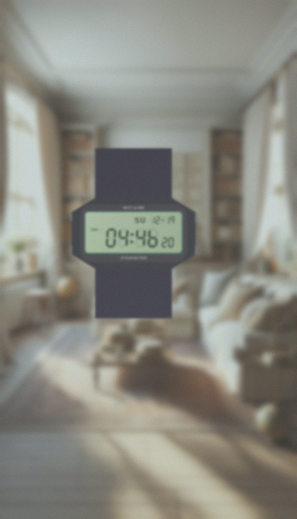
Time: h=4 m=46 s=20
